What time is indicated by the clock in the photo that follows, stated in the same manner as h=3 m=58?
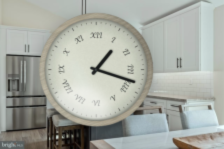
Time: h=1 m=18
